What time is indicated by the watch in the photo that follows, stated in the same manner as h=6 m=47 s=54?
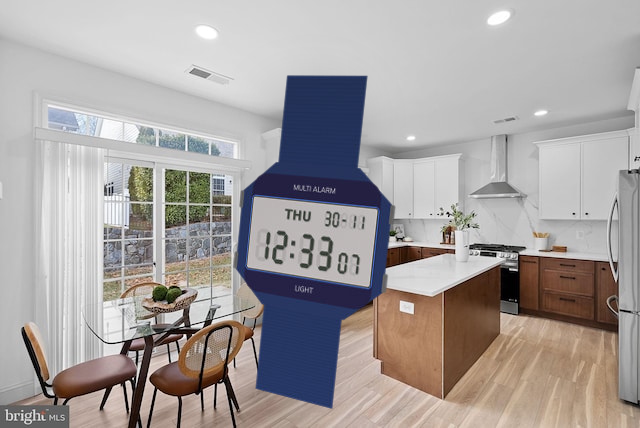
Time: h=12 m=33 s=7
